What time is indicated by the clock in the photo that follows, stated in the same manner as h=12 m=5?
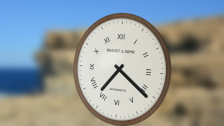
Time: h=7 m=21
